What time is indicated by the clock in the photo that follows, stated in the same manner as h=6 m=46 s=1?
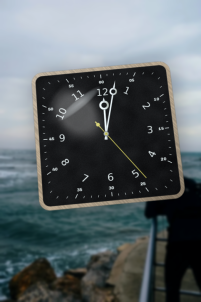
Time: h=12 m=2 s=24
